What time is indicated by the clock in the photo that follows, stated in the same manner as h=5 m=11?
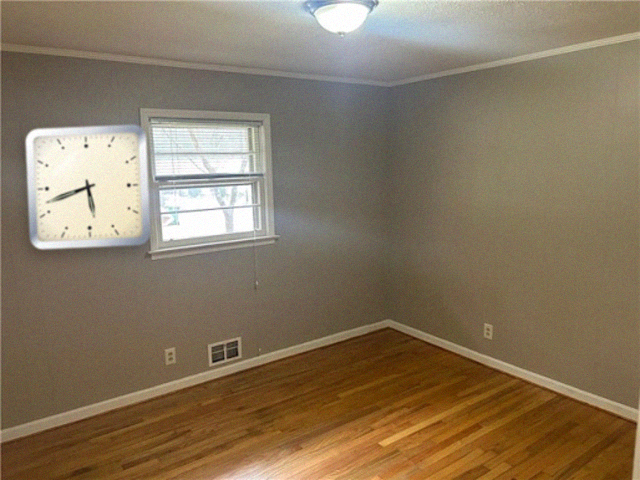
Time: h=5 m=42
